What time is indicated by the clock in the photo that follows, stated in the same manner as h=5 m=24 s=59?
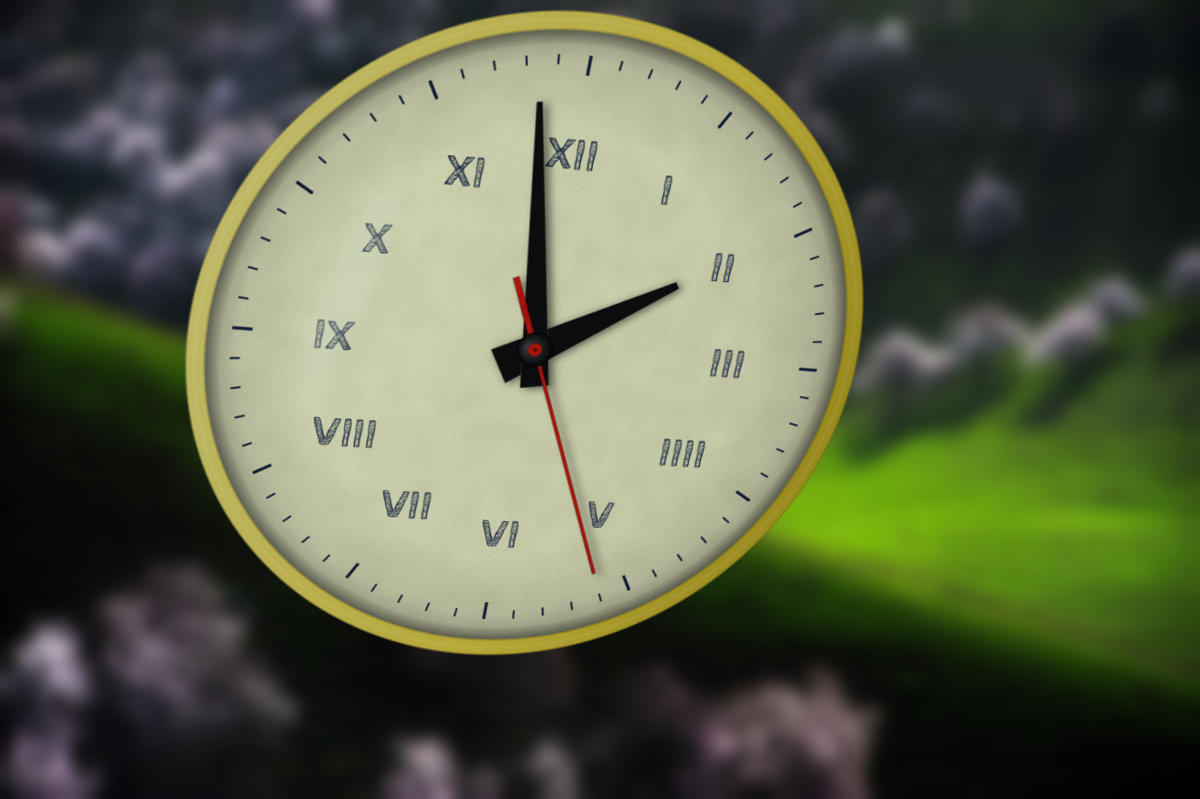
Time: h=1 m=58 s=26
